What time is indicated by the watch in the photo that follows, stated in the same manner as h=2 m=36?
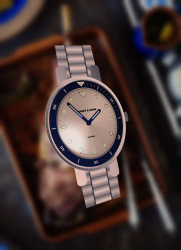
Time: h=1 m=53
